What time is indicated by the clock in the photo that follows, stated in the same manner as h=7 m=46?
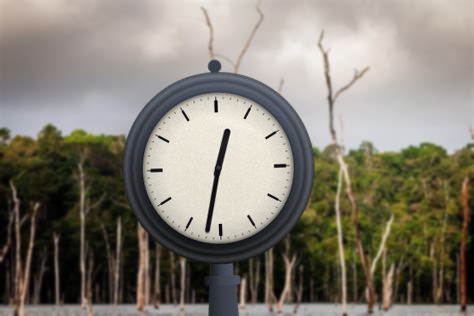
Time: h=12 m=32
